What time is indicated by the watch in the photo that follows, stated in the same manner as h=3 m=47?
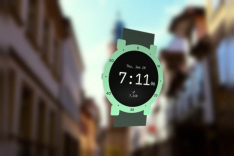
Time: h=7 m=11
